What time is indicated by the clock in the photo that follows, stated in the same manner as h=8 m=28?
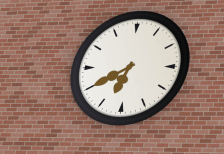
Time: h=6 m=40
